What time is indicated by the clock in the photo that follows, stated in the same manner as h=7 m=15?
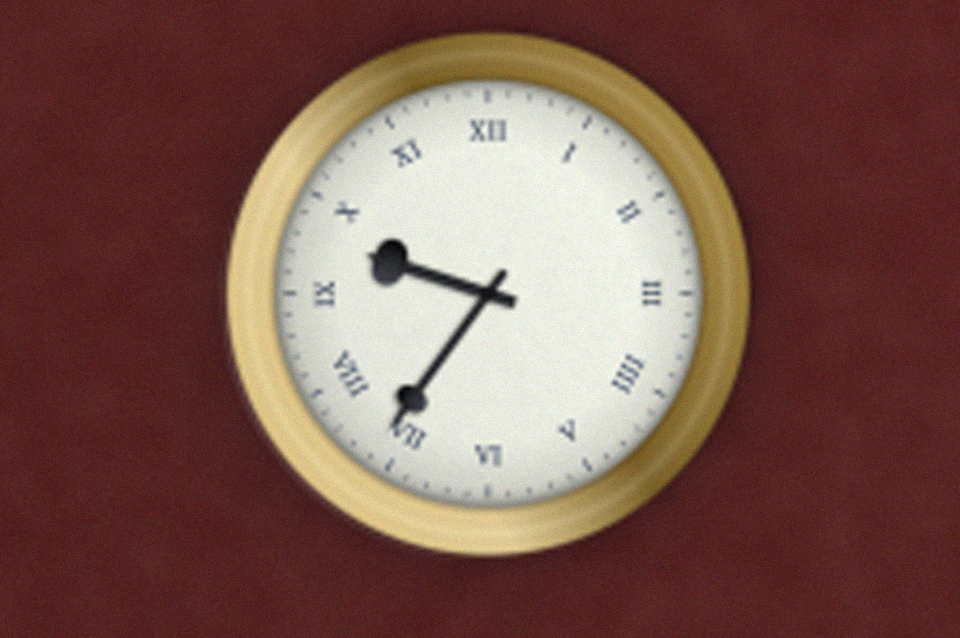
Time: h=9 m=36
